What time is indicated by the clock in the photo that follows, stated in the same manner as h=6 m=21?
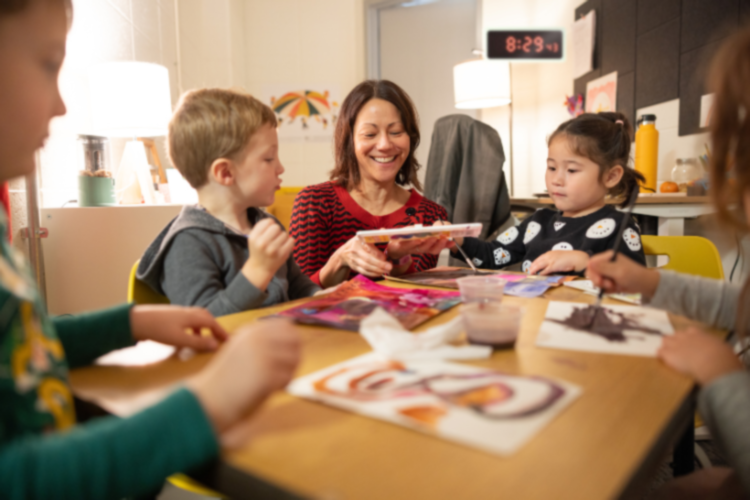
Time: h=8 m=29
